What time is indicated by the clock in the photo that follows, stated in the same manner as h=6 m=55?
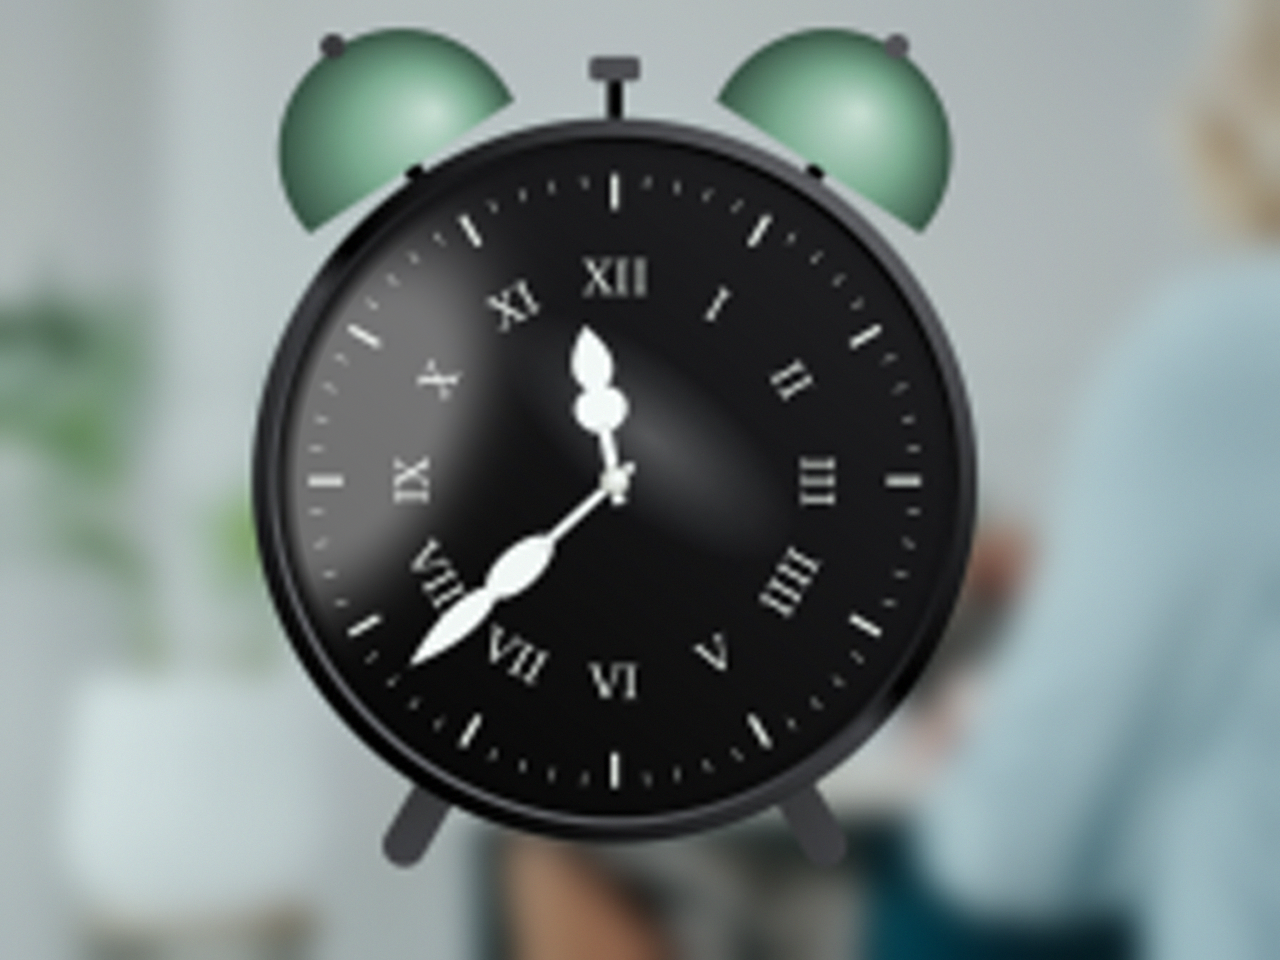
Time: h=11 m=38
